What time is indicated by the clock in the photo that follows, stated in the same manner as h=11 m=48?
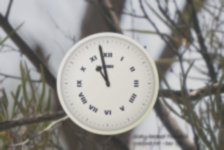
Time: h=10 m=58
